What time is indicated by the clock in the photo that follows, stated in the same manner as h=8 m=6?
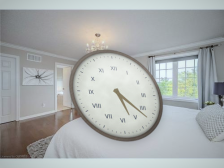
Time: h=5 m=22
